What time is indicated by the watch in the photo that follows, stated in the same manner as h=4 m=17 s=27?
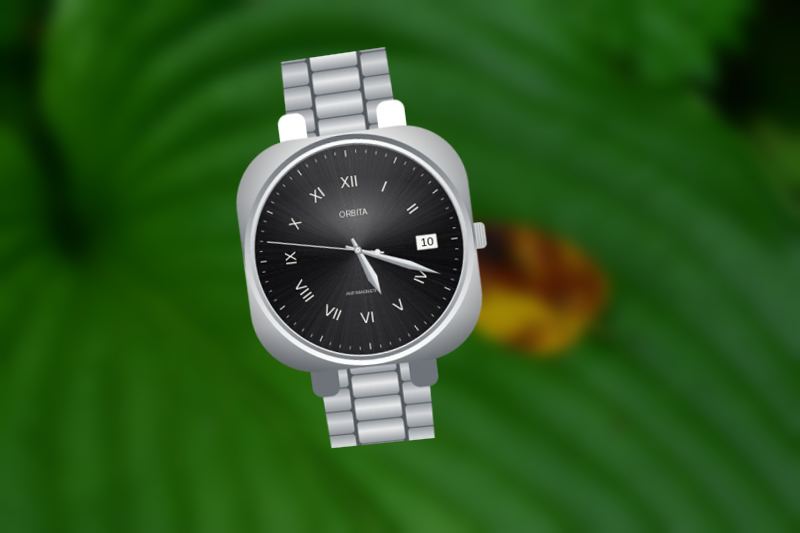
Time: h=5 m=18 s=47
